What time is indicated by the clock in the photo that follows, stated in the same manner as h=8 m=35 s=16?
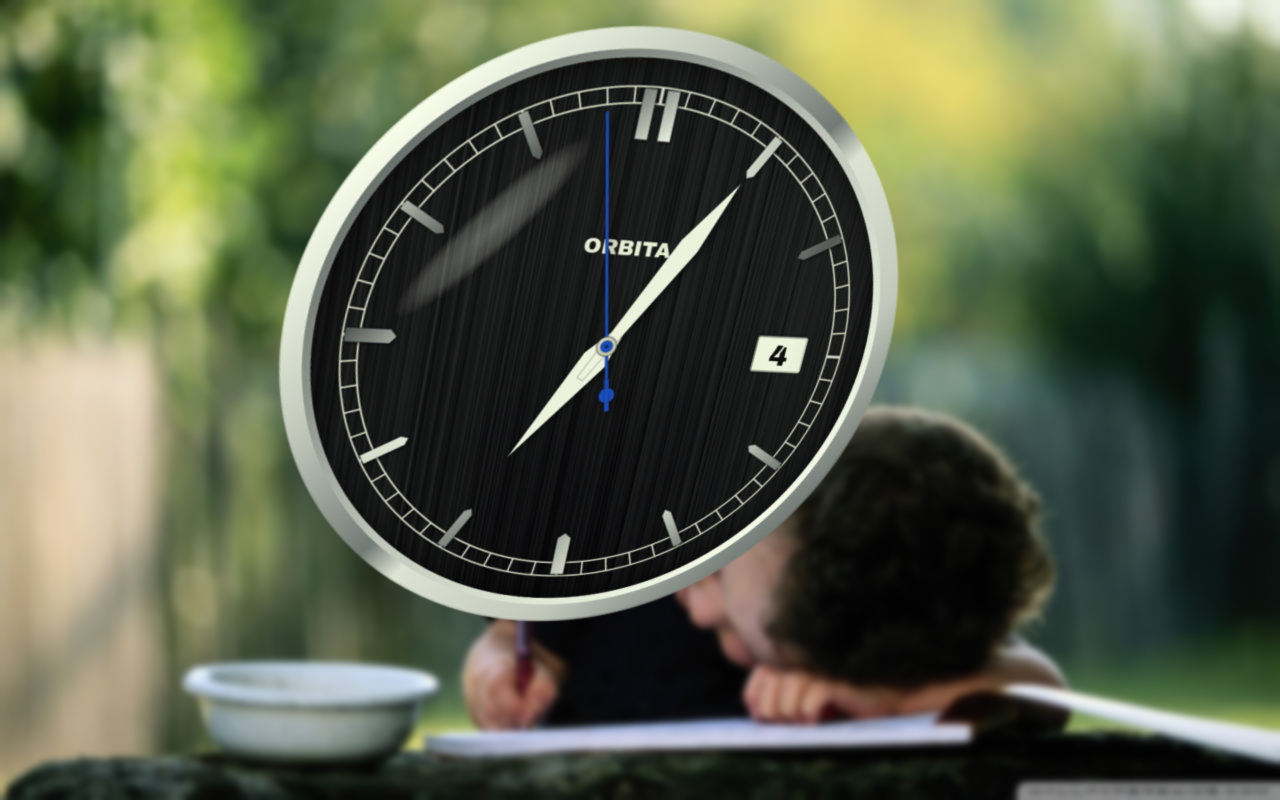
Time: h=7 m=4 s=58
